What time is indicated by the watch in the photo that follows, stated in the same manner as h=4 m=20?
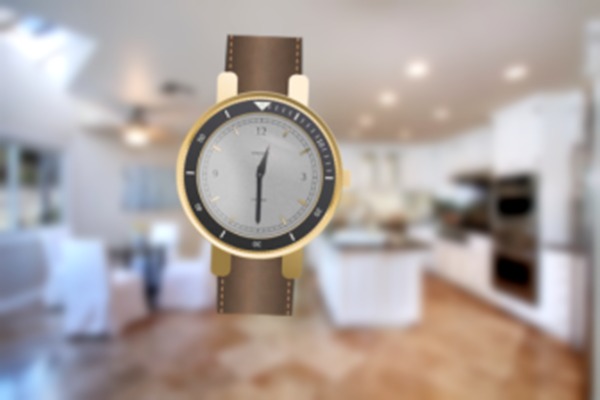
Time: h=12 m=30
